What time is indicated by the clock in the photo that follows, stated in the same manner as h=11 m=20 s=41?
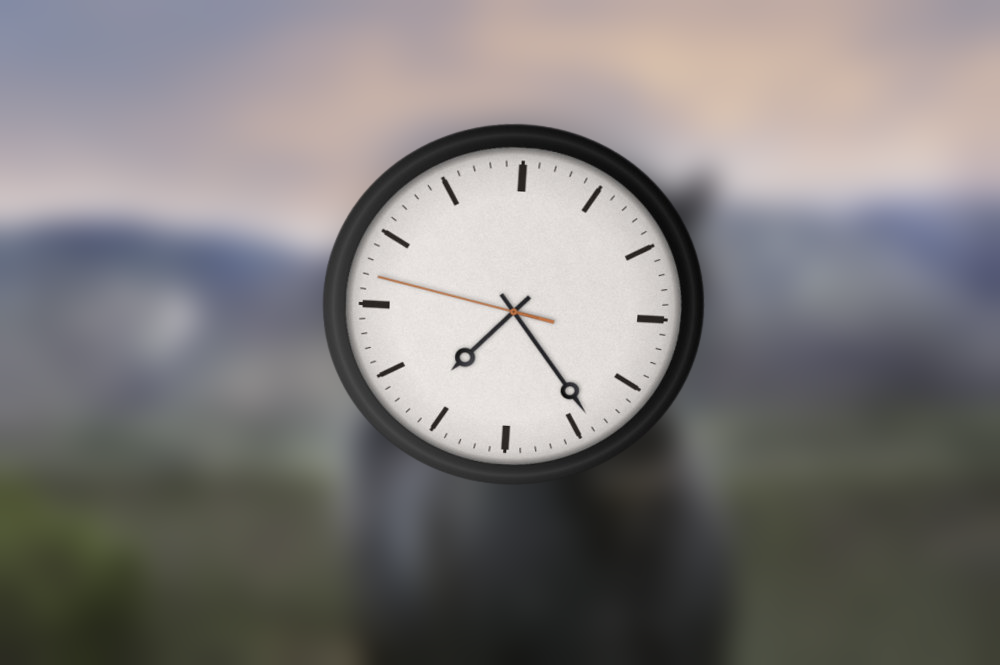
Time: h=7 m=23 s=47
